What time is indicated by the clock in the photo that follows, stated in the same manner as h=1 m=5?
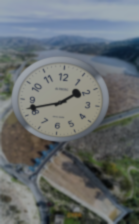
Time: h=1 m=42
